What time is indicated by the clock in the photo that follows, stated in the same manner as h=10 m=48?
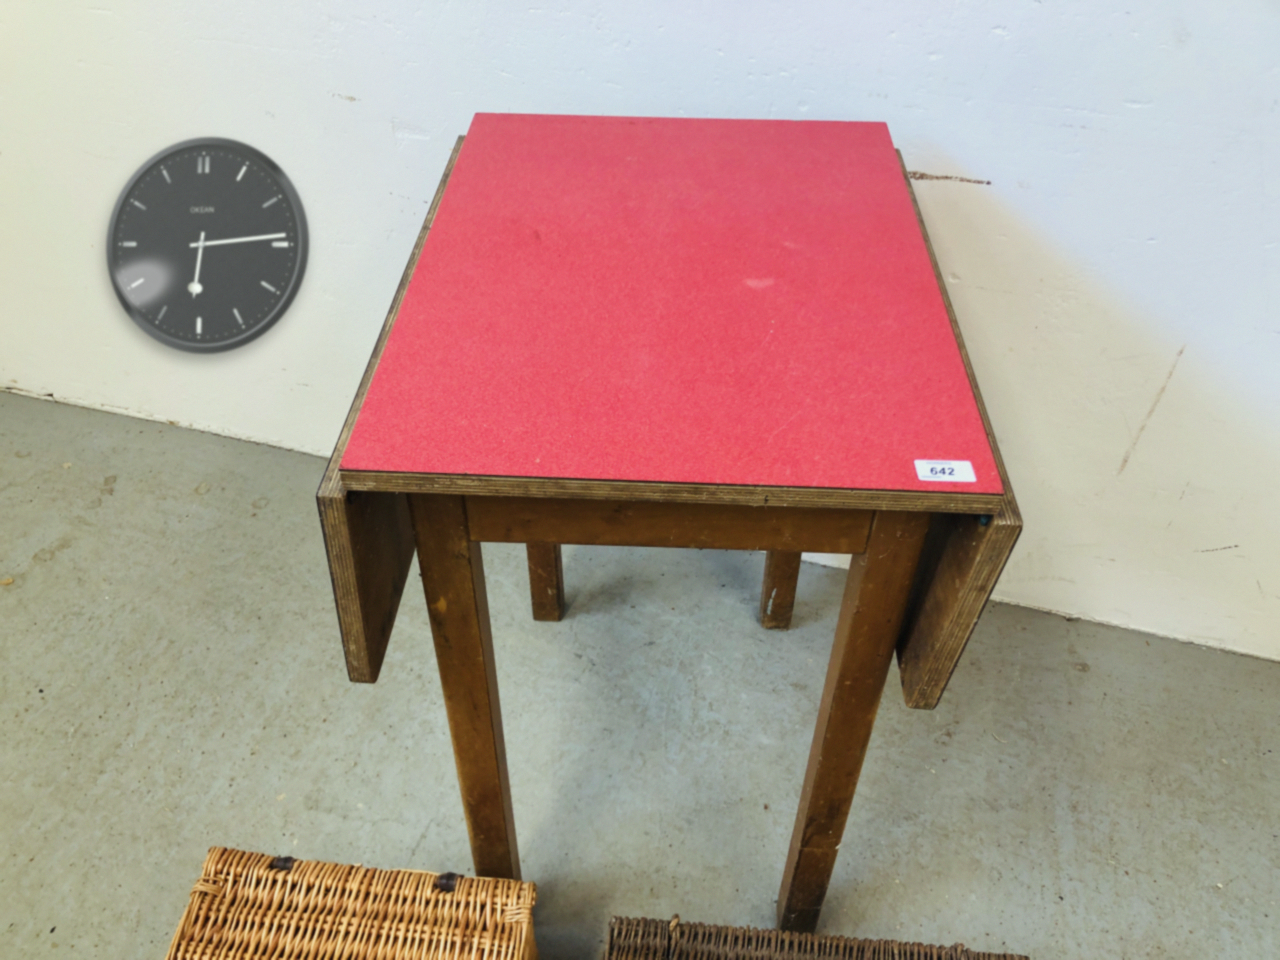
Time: h=6 m=14
